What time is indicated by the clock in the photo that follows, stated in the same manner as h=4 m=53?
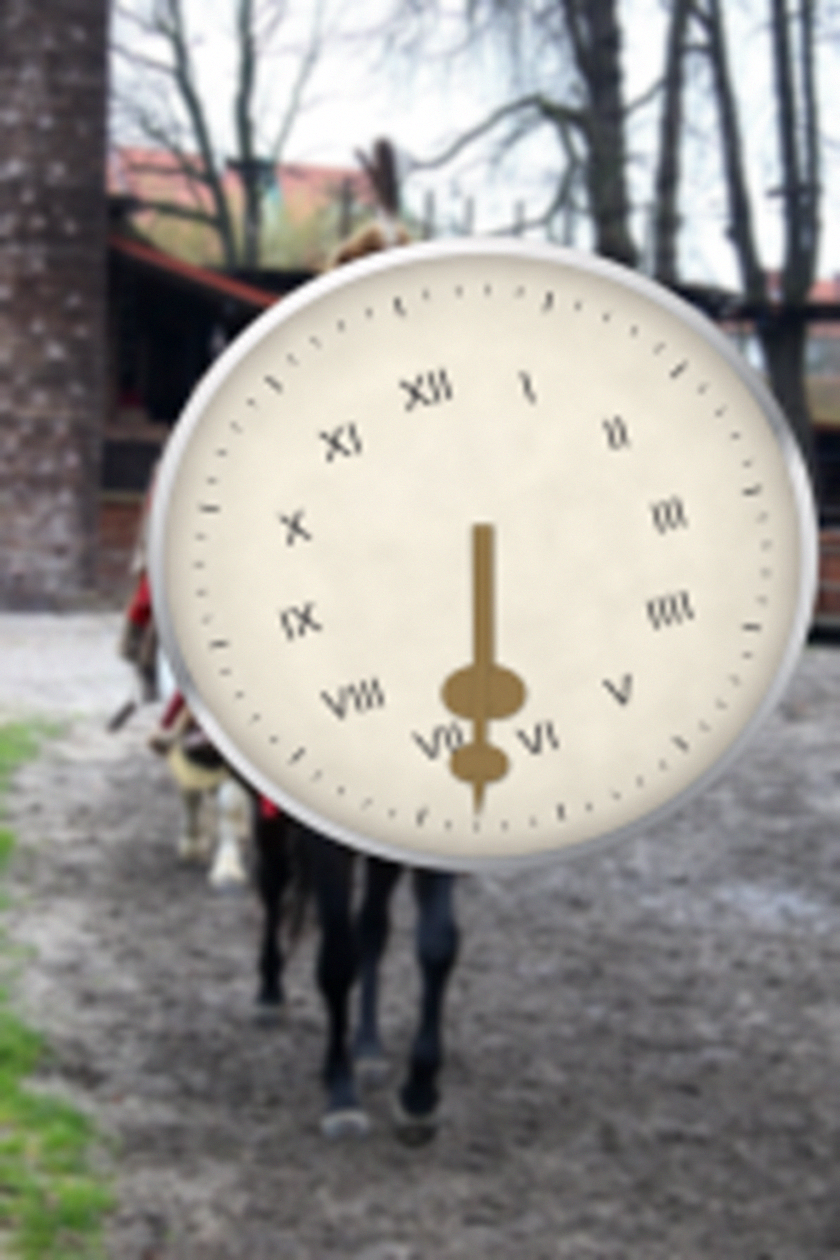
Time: h=6 m=33
